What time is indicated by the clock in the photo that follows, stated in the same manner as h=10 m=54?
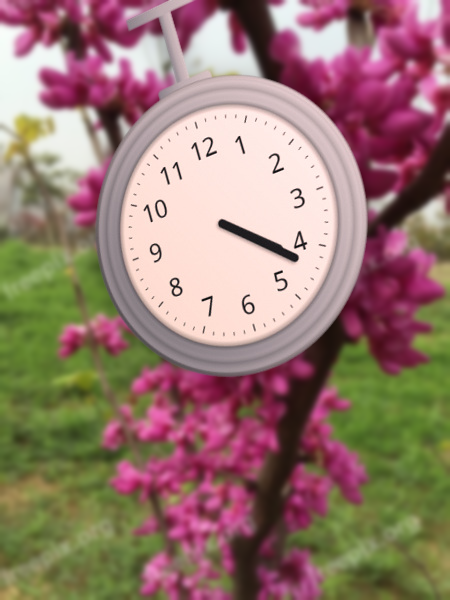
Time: h=4 m=22
